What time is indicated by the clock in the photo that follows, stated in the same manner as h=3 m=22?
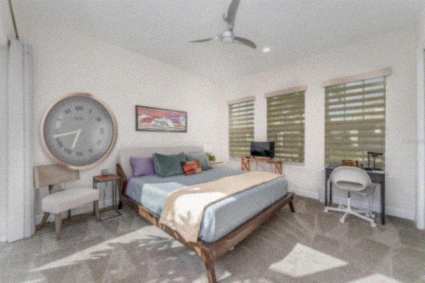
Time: h=6 m=43
